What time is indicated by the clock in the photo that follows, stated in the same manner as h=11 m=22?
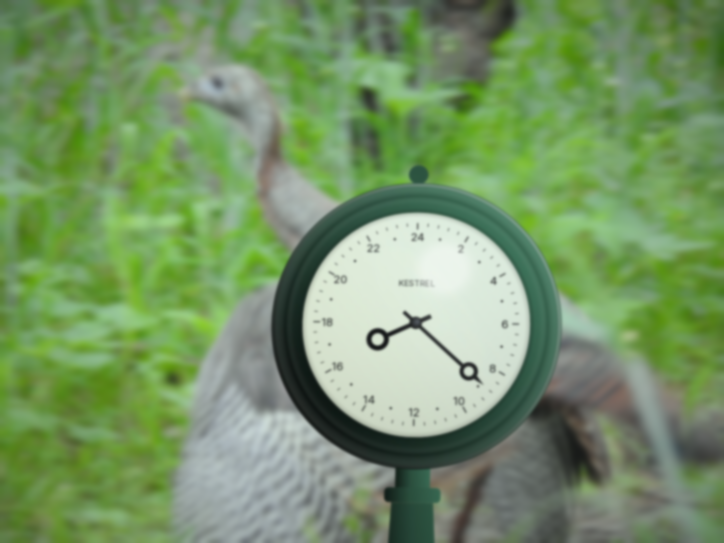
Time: h=16 m=22
